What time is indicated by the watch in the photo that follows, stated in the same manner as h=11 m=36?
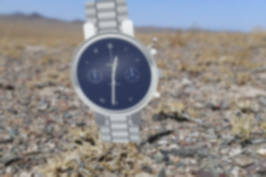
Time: h=12 m=31
